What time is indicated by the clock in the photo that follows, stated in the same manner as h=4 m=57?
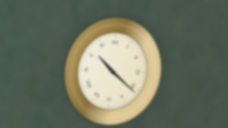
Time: h=10 m=21
